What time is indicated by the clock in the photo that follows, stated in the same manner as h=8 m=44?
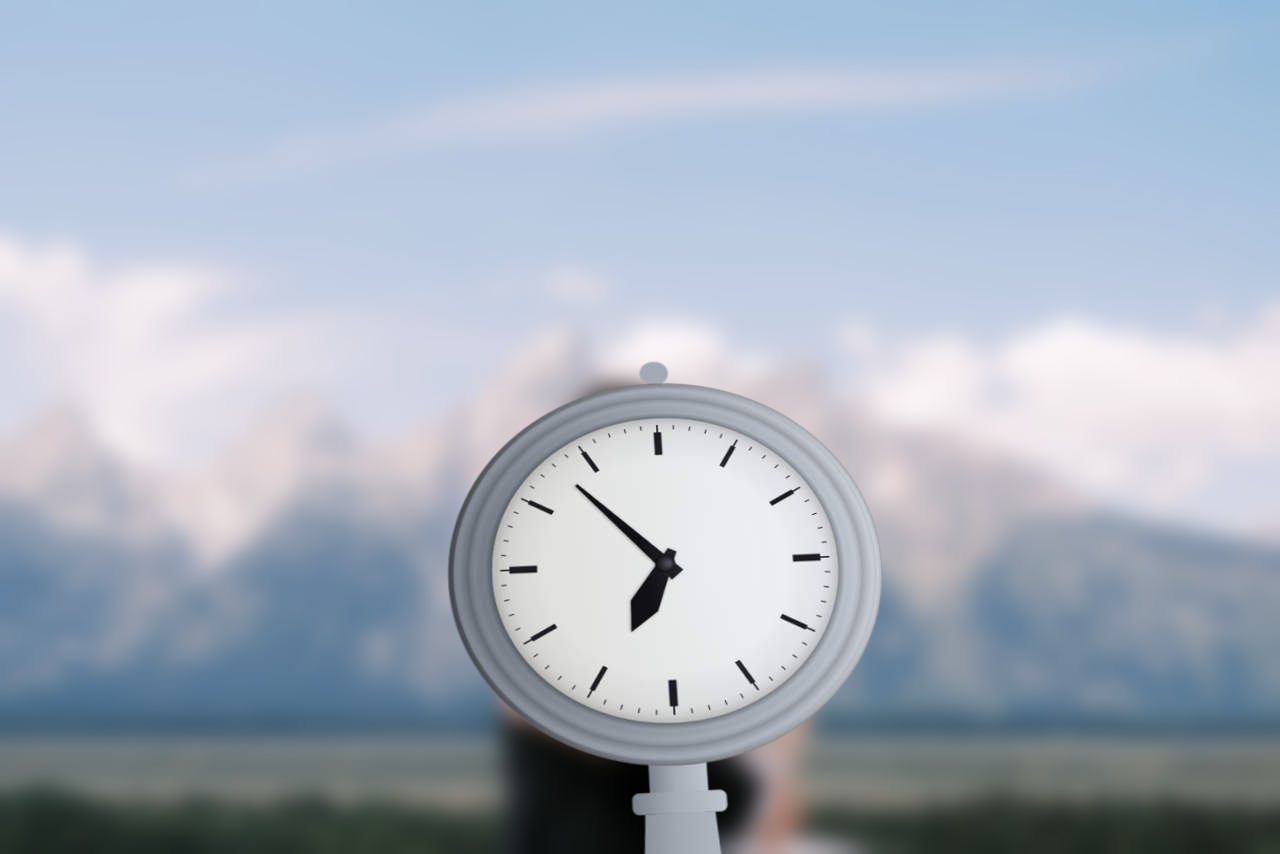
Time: h=6 m=53
